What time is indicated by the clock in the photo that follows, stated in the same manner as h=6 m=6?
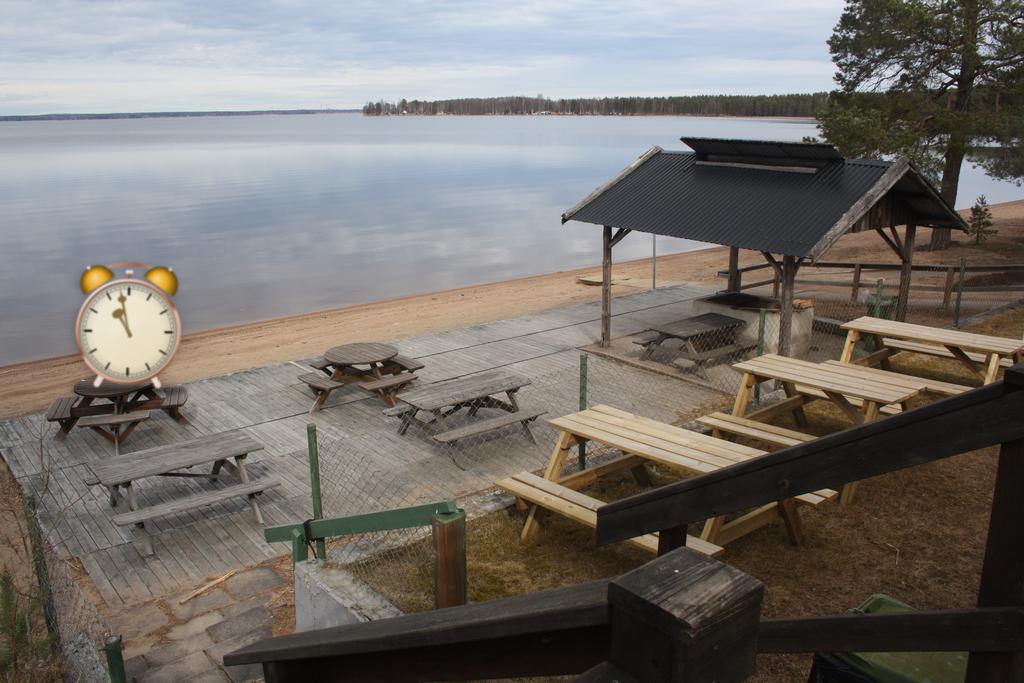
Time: h=10 m=58
